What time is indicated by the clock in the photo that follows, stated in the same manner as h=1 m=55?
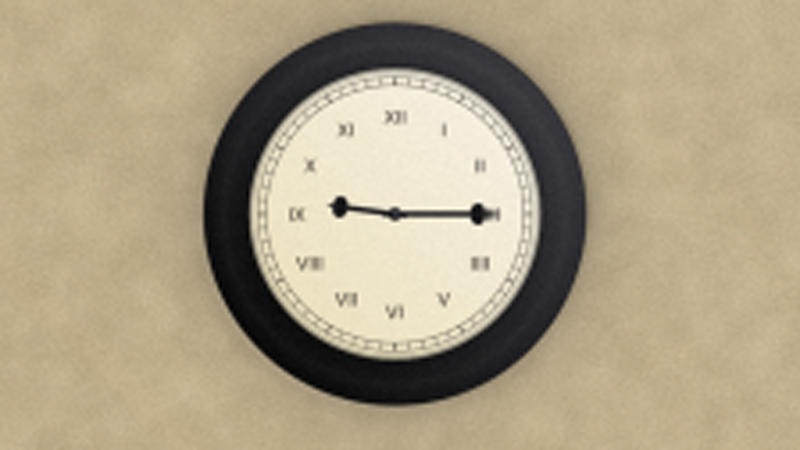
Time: h=9 m=15
